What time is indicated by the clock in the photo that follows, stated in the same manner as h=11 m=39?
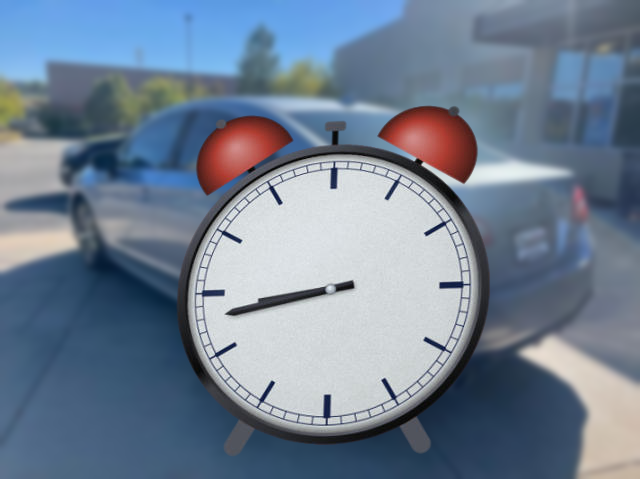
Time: h=8 m=43
